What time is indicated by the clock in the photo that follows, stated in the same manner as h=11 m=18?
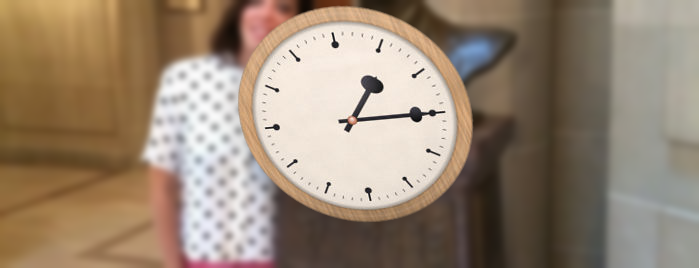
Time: h=1 m=15
